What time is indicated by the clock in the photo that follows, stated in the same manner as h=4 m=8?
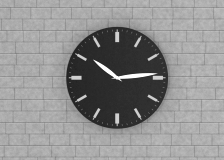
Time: h=10 m=14
